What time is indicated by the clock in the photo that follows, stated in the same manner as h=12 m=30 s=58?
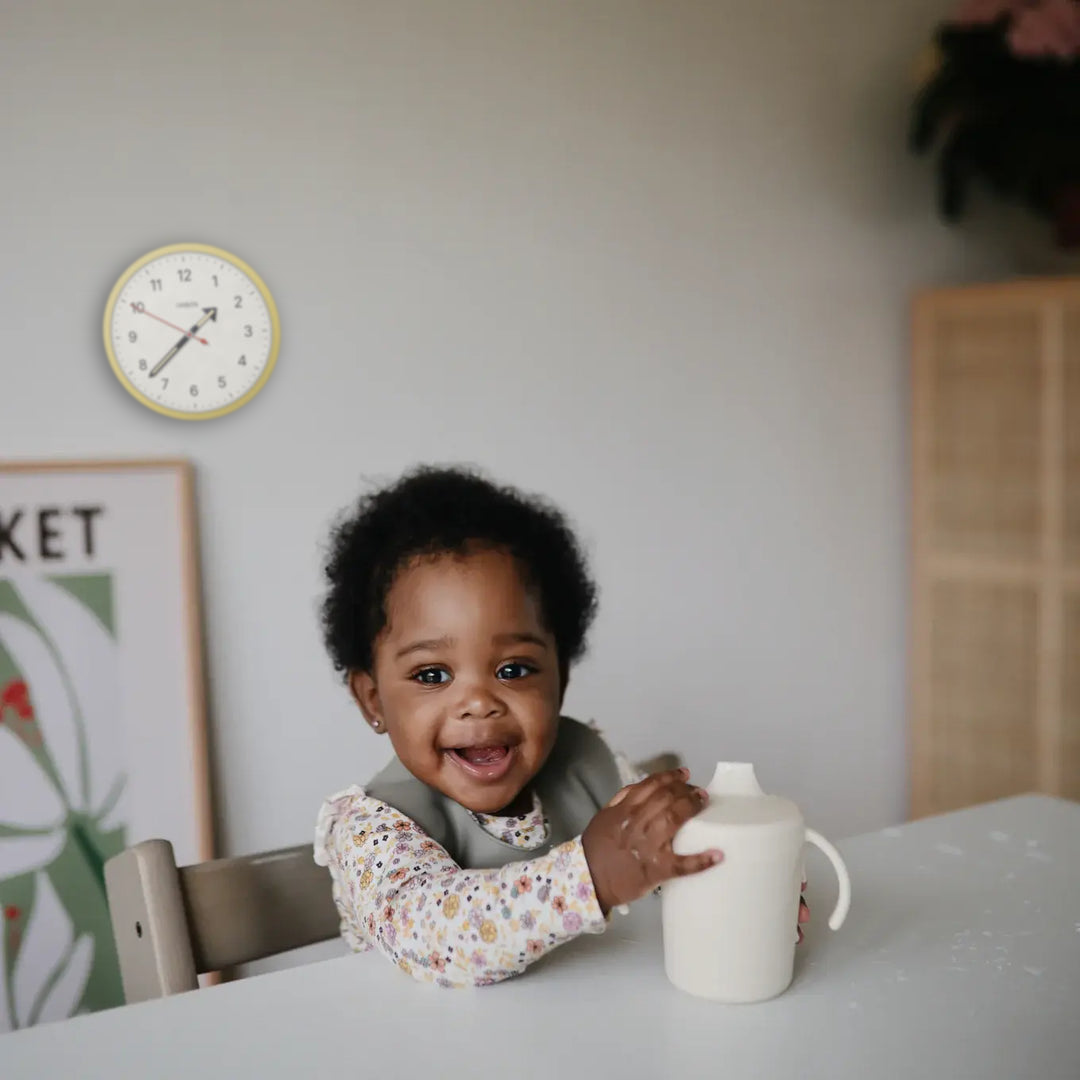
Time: h=1 m=37 s=50
